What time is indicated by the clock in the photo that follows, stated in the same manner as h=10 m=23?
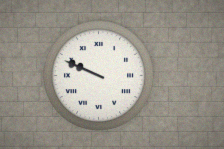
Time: h=9 m=49
